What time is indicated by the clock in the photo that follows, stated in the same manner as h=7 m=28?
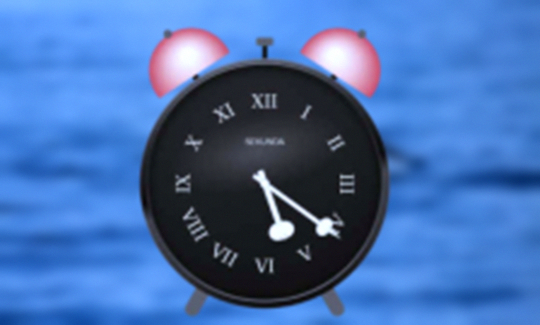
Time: h=5 m=21
